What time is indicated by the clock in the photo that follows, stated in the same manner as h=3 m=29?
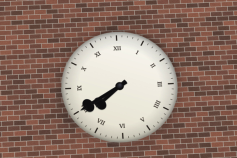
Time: h=7 m=40
